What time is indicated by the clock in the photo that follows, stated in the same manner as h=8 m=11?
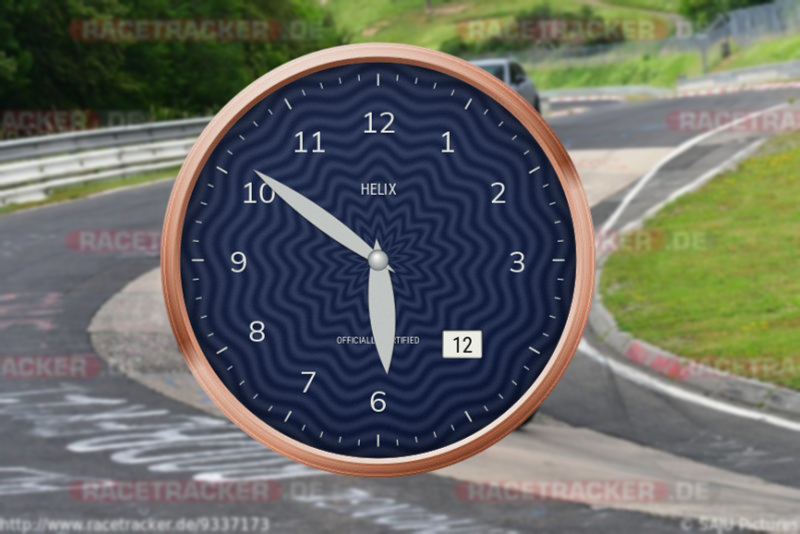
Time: h=5 m=51
